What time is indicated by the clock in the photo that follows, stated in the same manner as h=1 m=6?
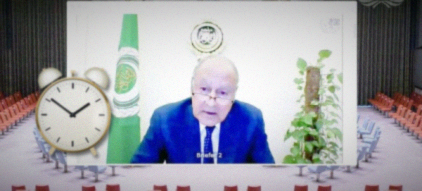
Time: h=1 m=51
